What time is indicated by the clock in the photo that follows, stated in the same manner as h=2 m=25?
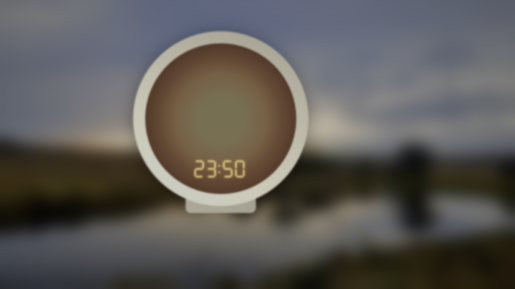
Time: h=23 m=50
